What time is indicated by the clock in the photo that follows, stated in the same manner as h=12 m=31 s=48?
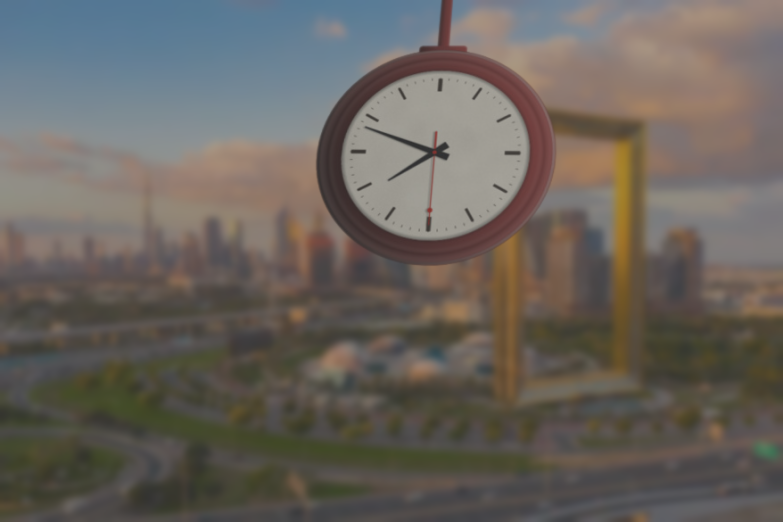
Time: h=7 m=48 s=30
